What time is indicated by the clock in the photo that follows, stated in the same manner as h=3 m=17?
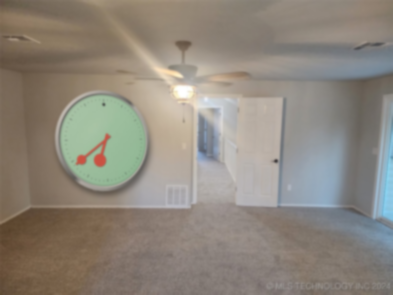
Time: h=6 m=39
